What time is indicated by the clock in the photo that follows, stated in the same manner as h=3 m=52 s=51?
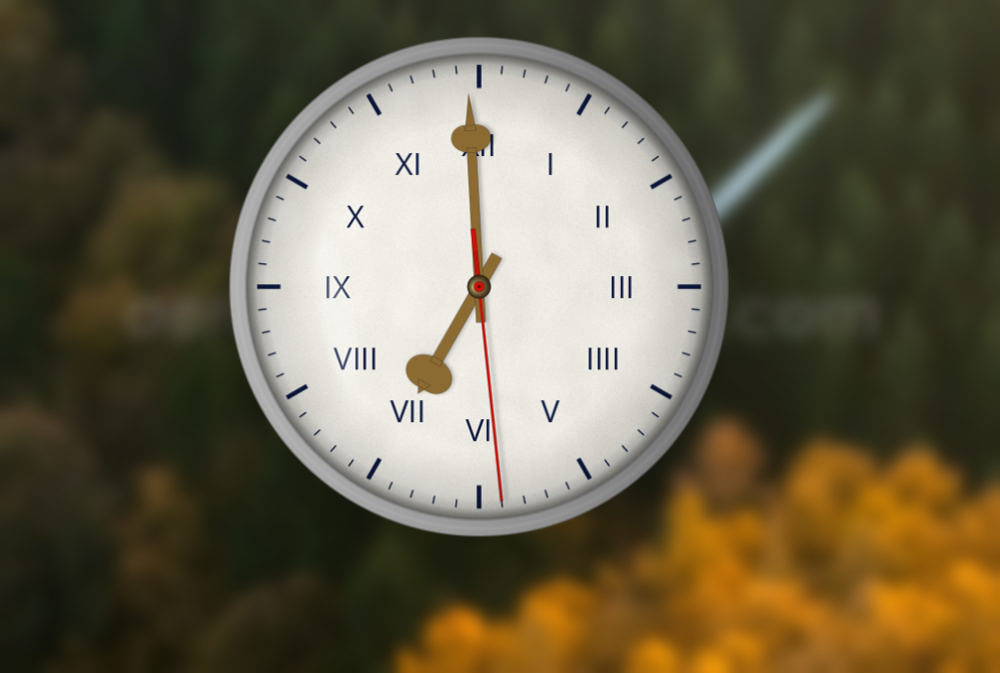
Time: h=6 m=59 s=29
